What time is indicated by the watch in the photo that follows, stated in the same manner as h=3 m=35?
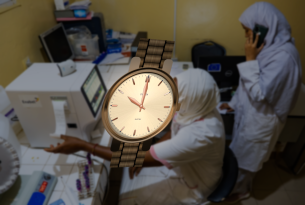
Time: h=10 m=0
